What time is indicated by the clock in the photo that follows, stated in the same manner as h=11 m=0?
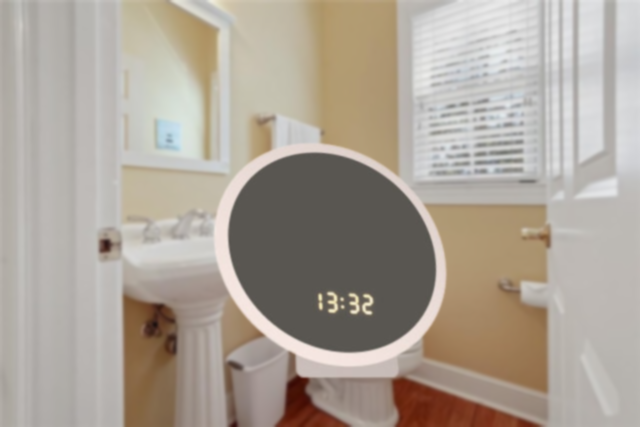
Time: h=13 m=32
